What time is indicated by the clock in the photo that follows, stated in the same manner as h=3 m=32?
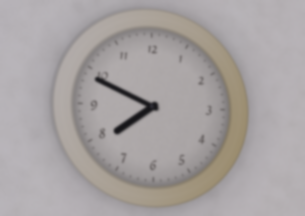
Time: h=7 m=49
